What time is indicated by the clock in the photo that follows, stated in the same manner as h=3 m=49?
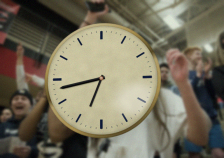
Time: h=6 m=43
